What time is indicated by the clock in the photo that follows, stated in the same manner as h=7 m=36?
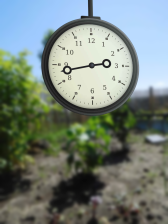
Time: h=2 m=43
